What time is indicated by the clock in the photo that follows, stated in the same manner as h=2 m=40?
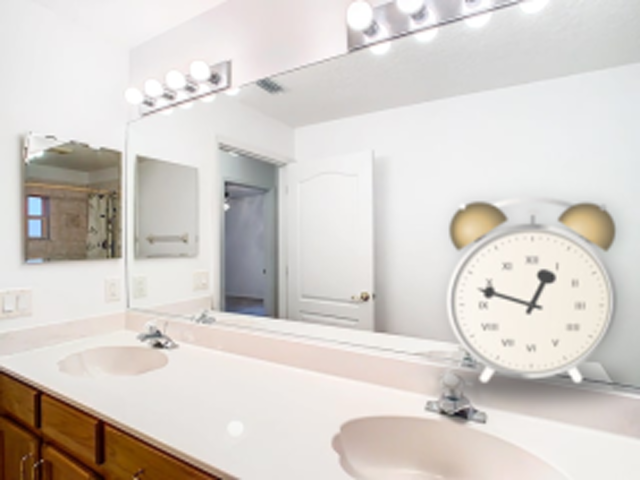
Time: h=12 m=48
